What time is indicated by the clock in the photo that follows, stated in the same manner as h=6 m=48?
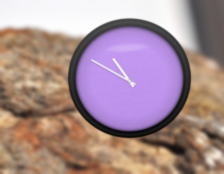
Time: h=10 m=50
